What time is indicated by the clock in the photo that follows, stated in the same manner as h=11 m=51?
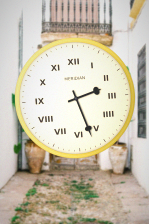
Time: h=2 m=27
